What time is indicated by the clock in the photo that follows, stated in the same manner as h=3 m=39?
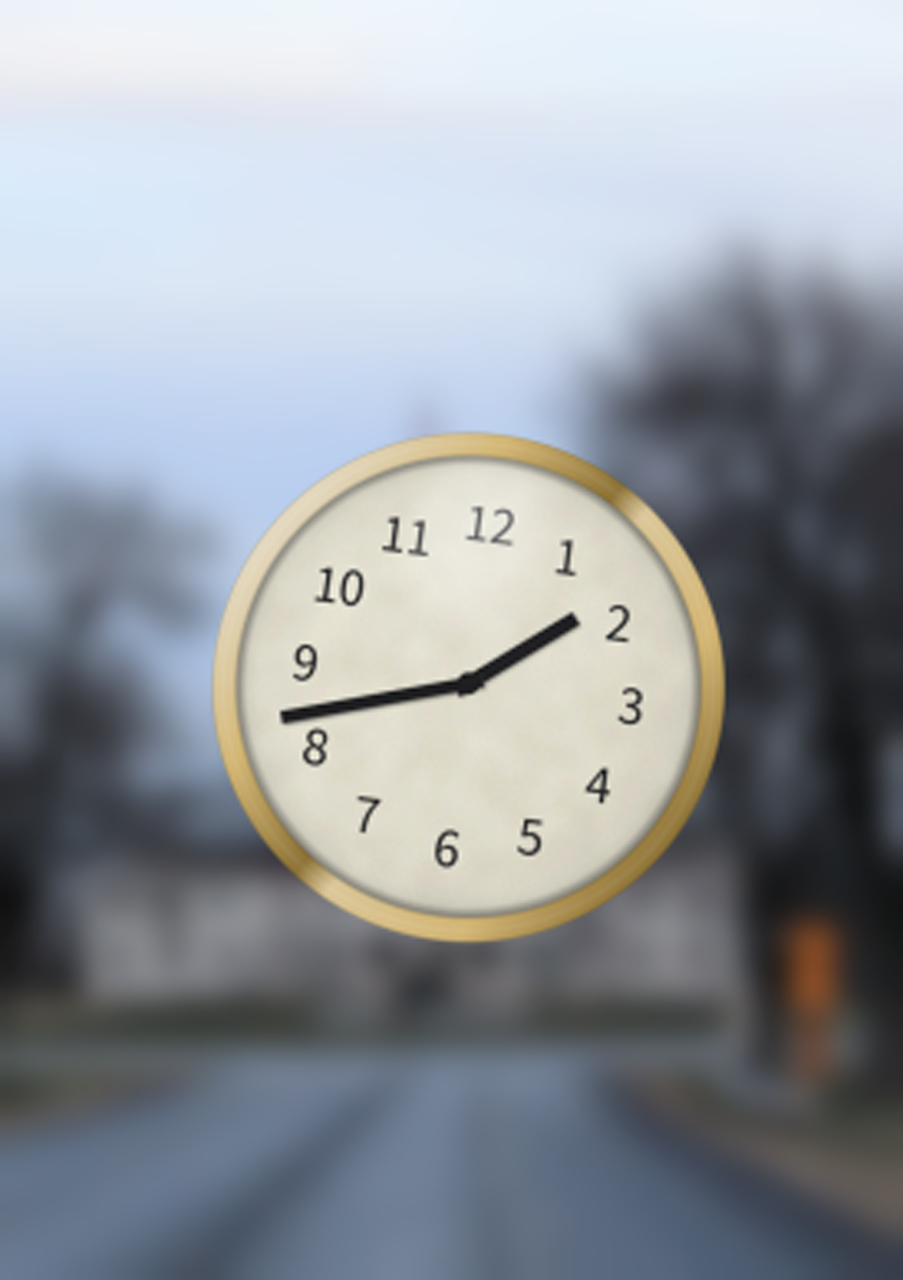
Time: h=1 m=42
